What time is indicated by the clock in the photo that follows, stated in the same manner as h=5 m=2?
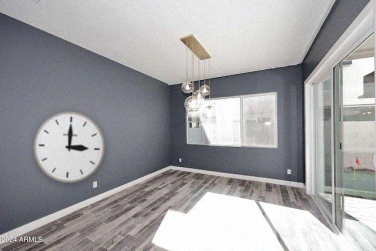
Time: h=3 m=0
